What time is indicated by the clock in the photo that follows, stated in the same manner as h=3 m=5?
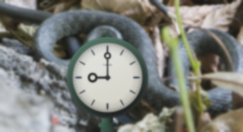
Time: h=9 m=0
